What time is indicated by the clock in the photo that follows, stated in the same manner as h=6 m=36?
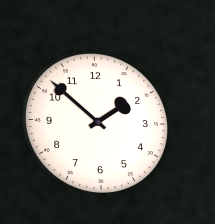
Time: h=1 m=52
